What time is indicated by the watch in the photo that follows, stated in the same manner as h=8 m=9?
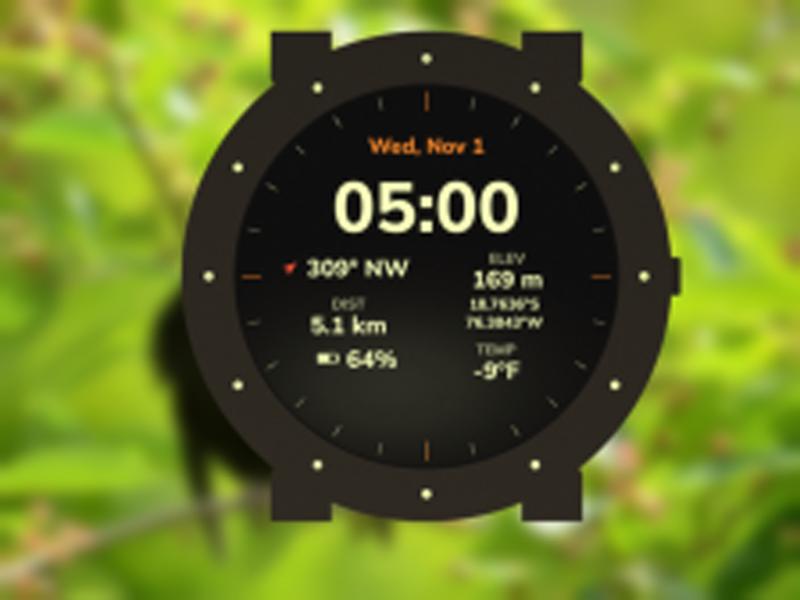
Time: h=5 m=0
